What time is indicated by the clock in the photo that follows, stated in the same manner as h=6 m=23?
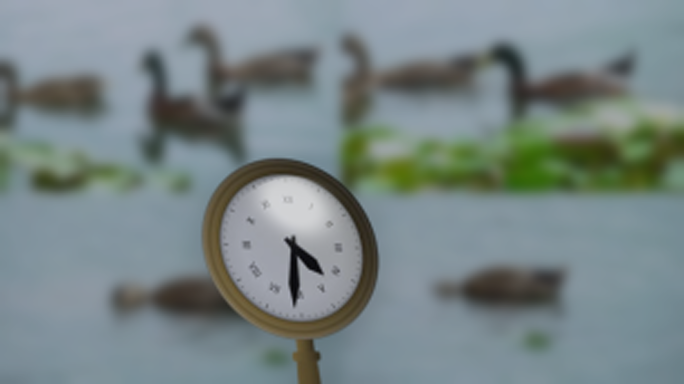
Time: h=4 m=31
